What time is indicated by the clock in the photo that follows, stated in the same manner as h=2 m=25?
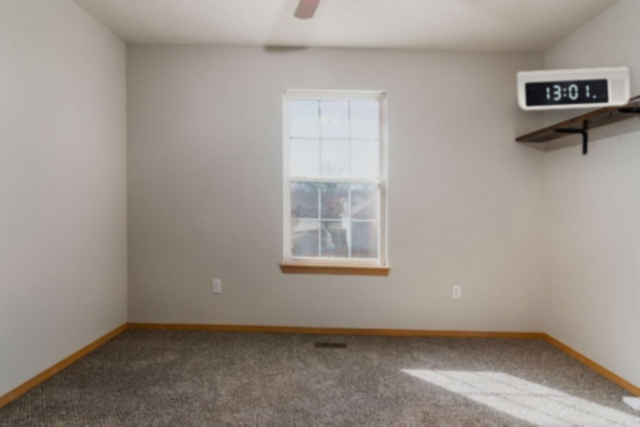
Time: h=13 m=1
